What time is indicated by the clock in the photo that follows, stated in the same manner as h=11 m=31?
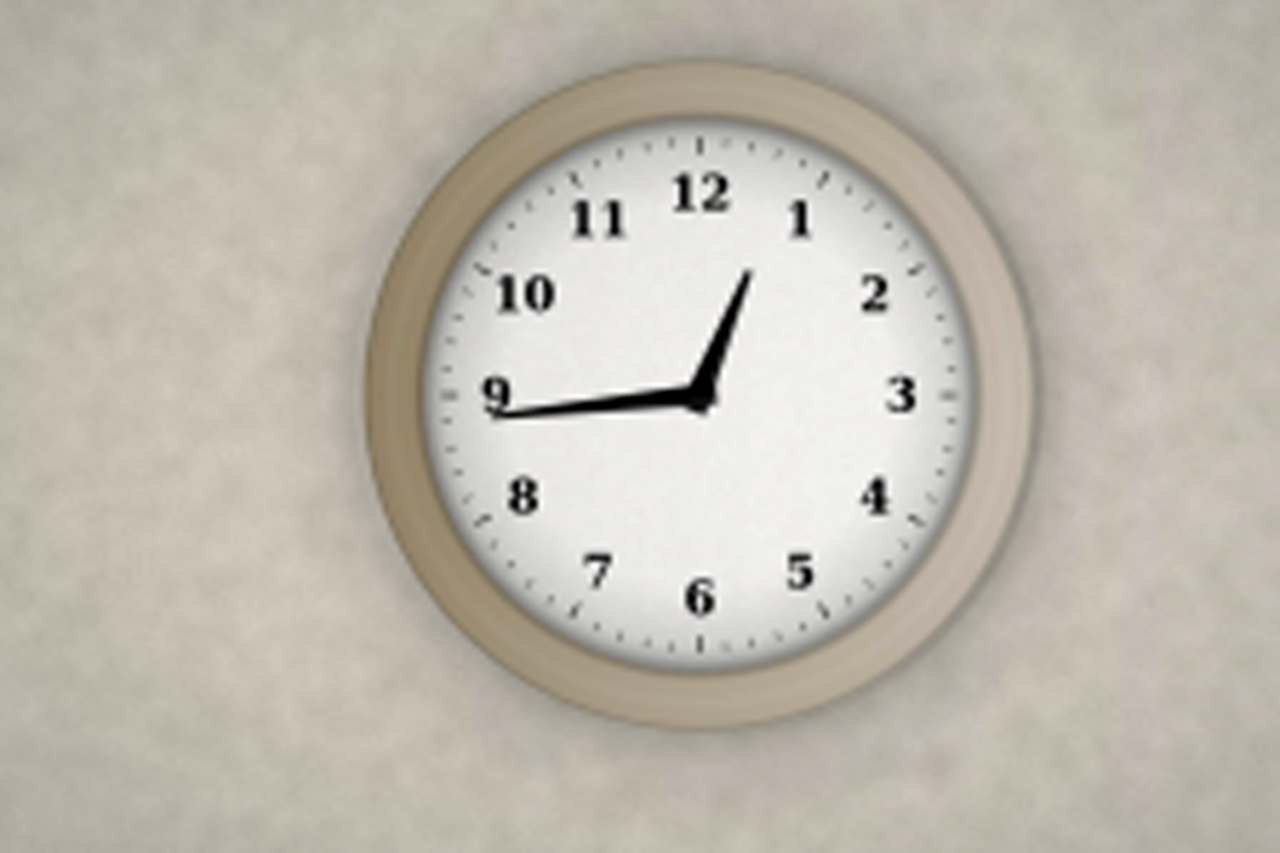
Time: h=12 m=44
